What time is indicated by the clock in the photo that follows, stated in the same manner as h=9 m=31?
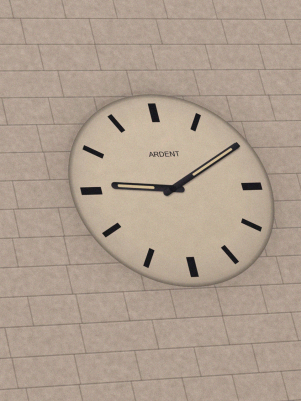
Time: h=9 m=10
